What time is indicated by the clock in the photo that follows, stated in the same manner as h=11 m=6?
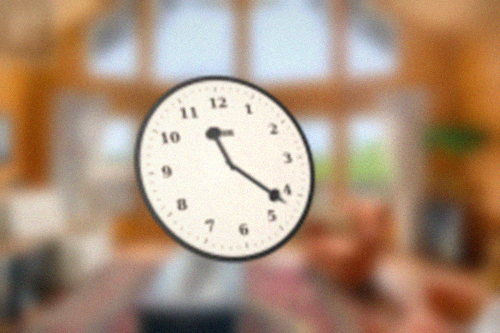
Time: h=11 m=22
